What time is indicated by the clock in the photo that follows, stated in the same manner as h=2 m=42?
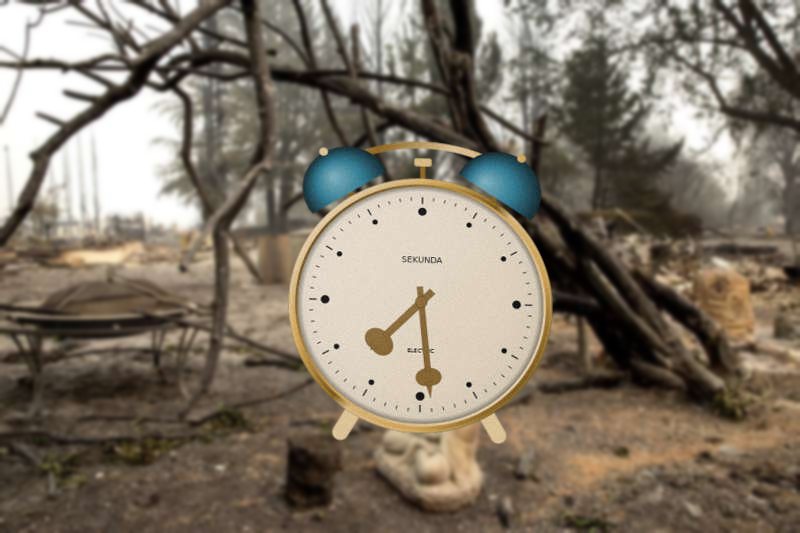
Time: h=7 m=29
